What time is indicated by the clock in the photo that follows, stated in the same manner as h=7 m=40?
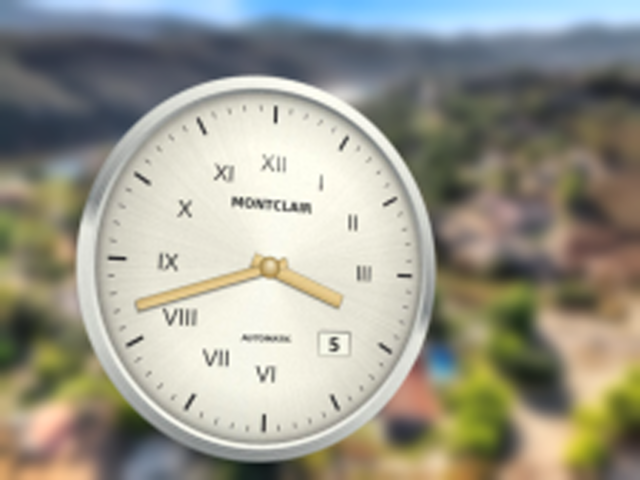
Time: h=3 m=42
